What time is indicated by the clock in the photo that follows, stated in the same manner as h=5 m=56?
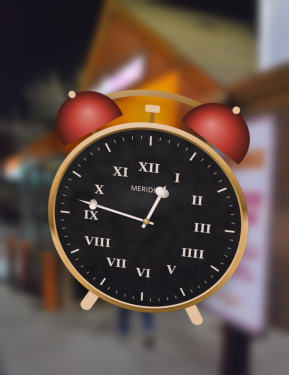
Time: h=12 m=47
